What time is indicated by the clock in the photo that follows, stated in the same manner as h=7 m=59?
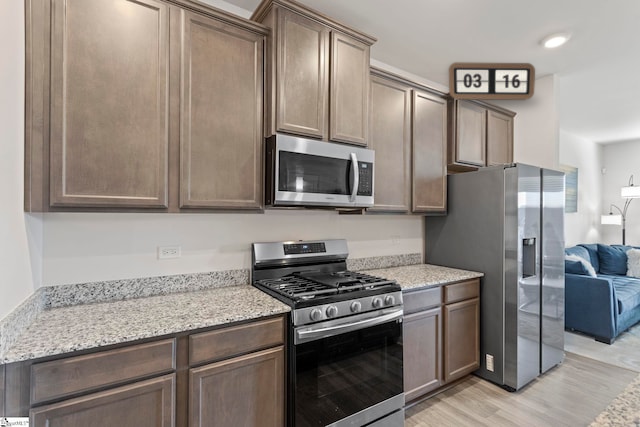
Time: h=3 m=16
